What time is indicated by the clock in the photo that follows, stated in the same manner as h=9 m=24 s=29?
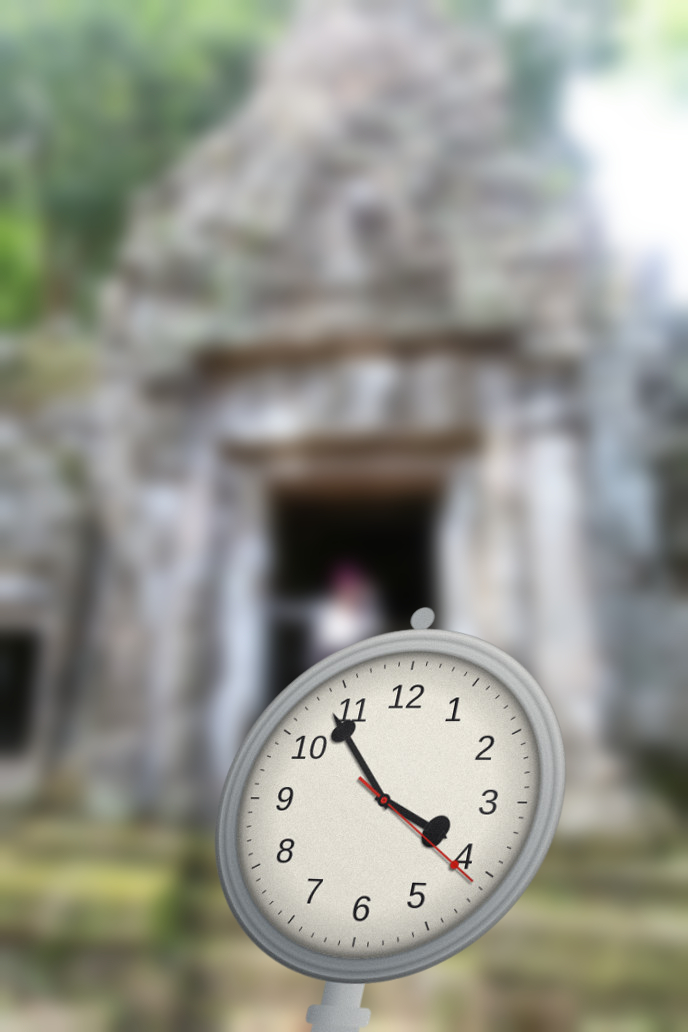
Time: h=3 m=53 s=21
